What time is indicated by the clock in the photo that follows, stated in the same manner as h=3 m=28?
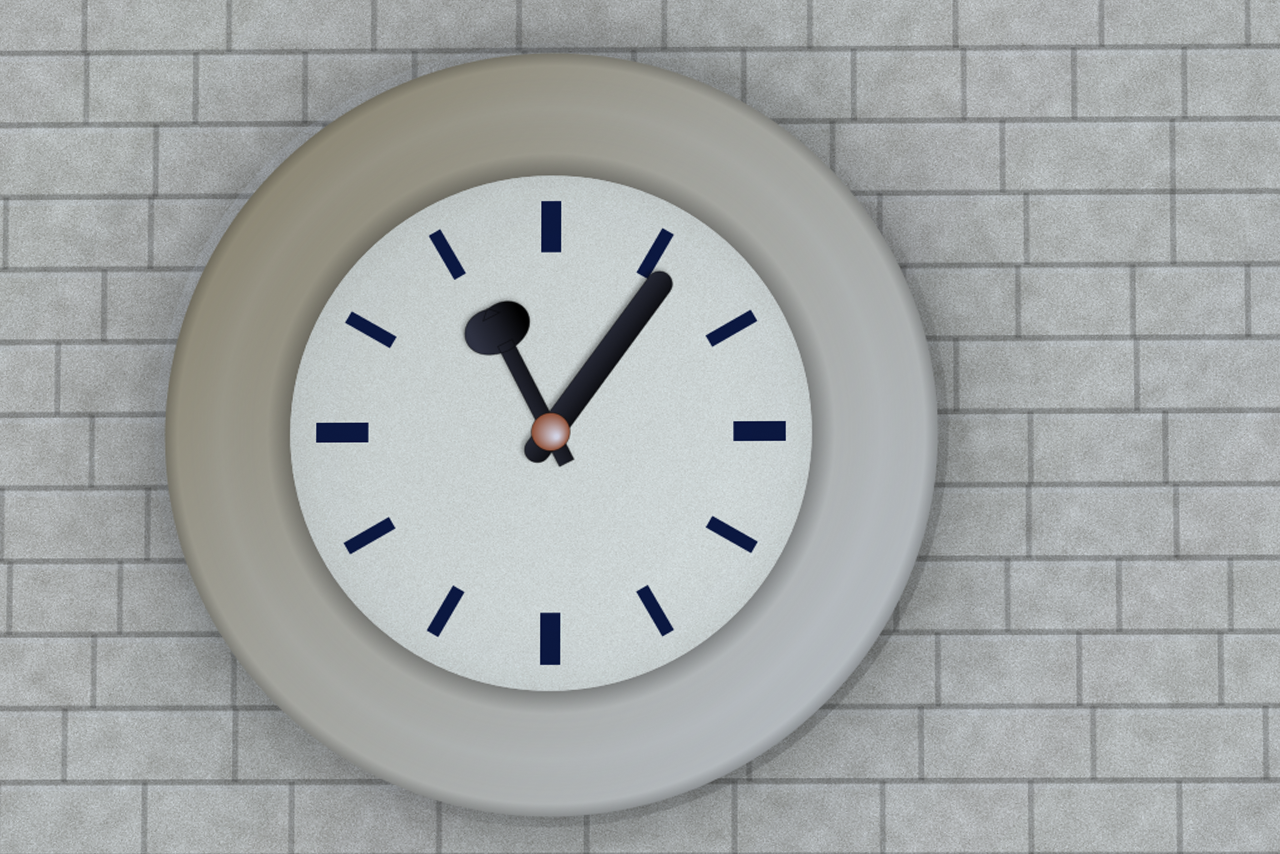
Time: h=11 m=6
